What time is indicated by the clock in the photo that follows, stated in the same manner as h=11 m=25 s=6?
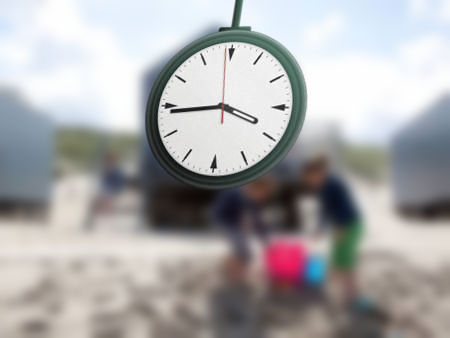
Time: h=3 m=43 s=59
